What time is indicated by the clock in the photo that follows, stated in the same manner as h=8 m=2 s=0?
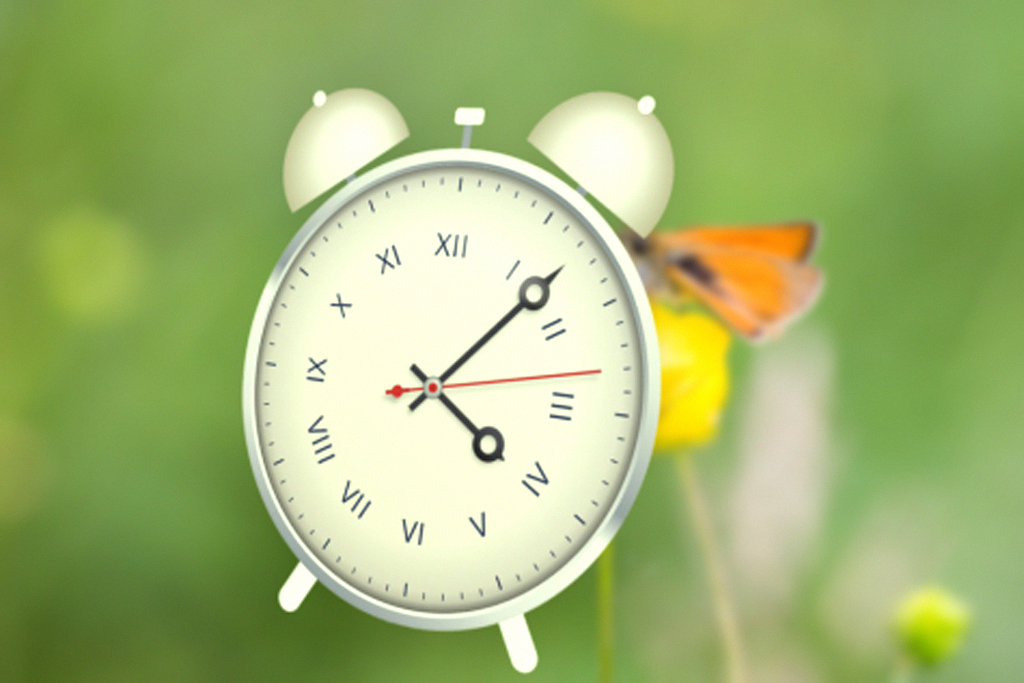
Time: h=4 m=7 s=13
